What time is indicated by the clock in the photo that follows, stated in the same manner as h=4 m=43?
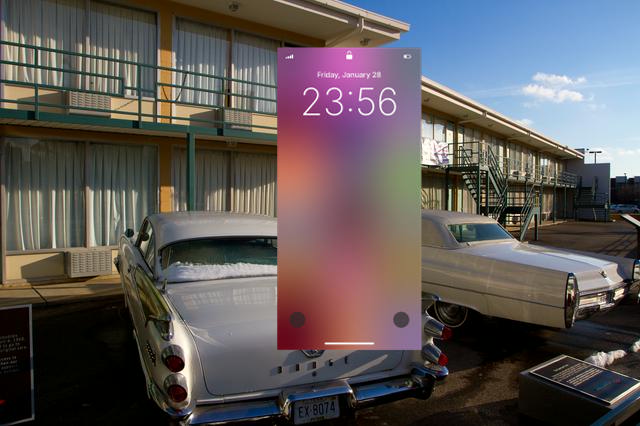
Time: h=23 m=56
